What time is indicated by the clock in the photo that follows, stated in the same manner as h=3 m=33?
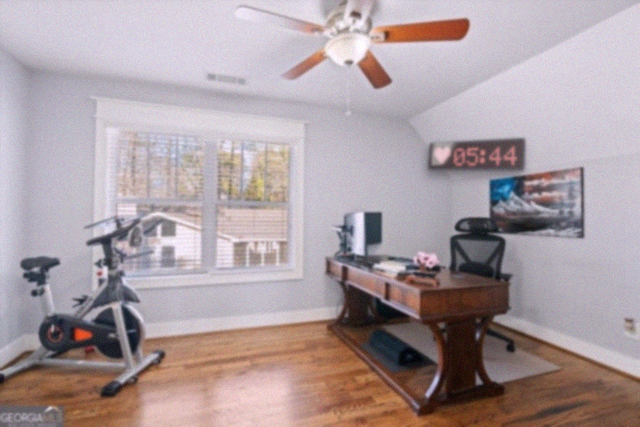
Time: h=5 m=44
